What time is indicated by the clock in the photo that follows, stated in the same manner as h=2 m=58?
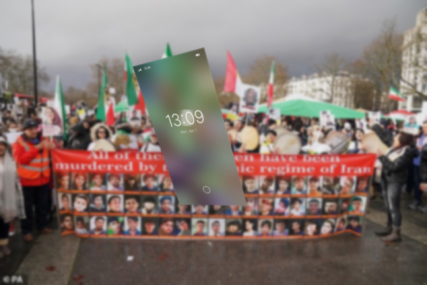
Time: h=13 m=9
